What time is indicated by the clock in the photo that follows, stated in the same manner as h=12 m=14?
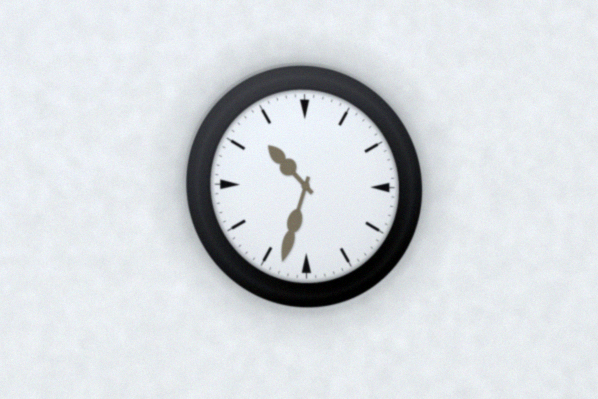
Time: h=10 m=33
